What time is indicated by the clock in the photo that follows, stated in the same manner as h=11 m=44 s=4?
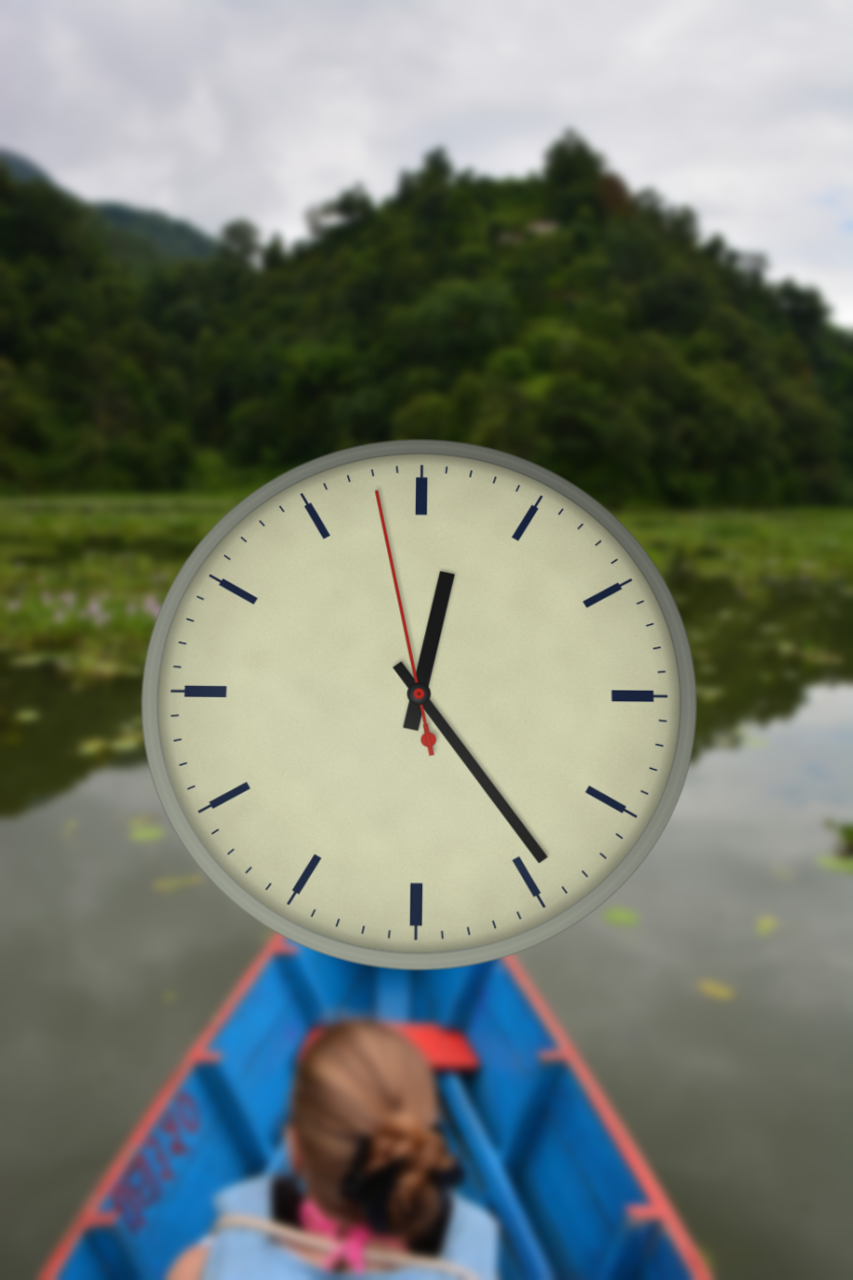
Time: h=12 m=23 s=58
